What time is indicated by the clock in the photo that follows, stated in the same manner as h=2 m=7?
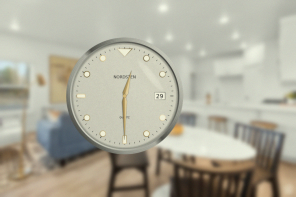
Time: h=12 m=30
